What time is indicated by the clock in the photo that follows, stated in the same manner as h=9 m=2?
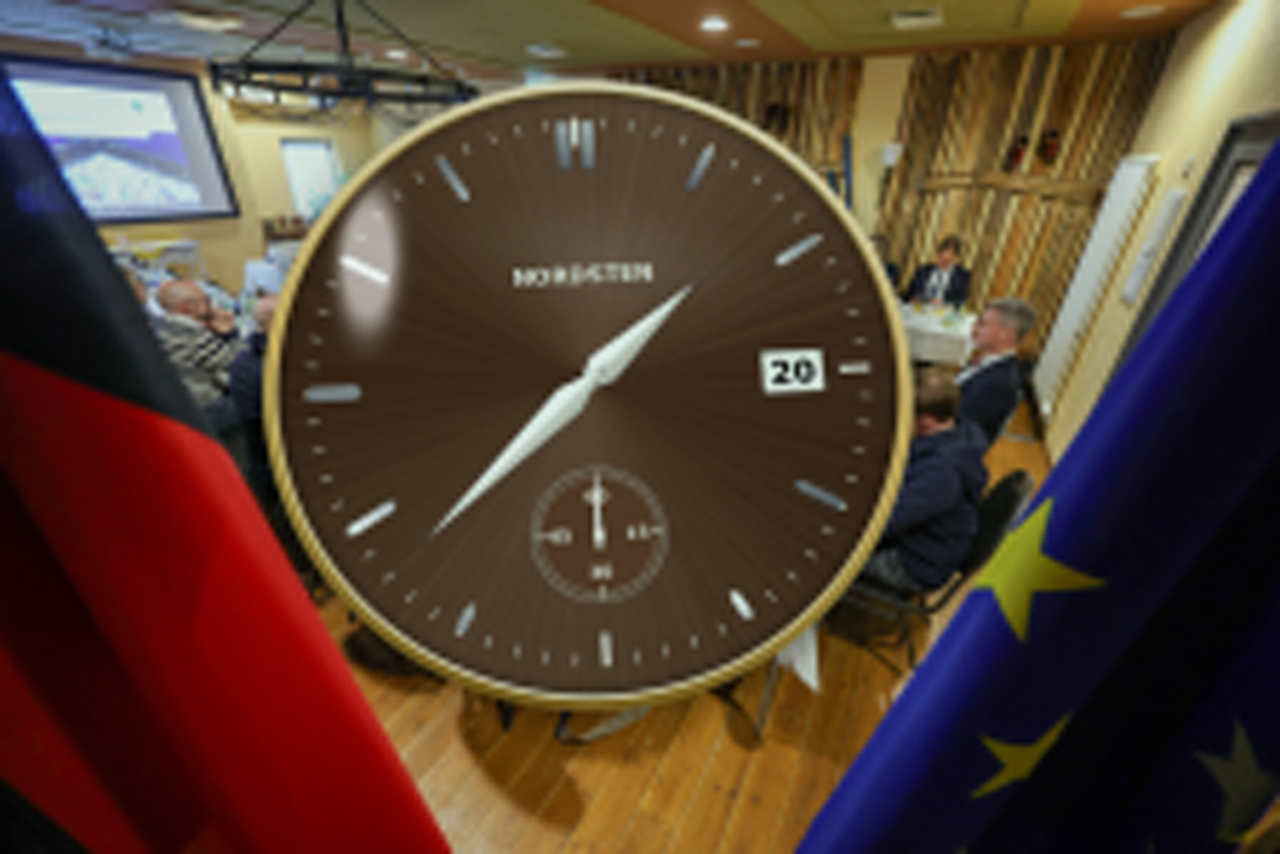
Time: h=1 m=38
